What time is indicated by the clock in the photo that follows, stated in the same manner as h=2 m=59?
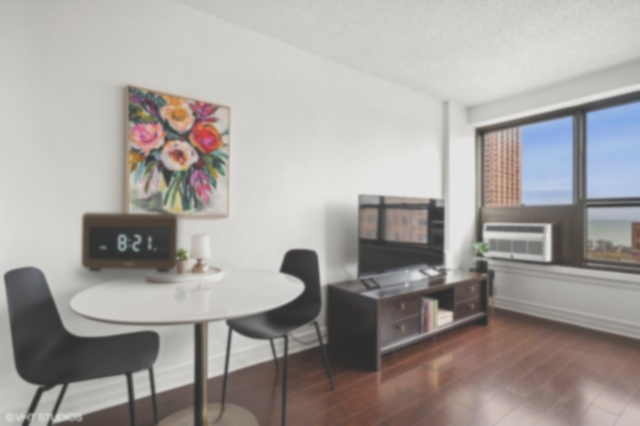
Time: h=8 m=21
